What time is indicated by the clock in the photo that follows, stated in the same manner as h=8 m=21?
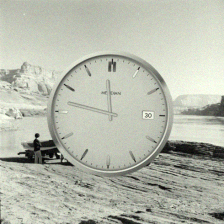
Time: h=11 m=47
